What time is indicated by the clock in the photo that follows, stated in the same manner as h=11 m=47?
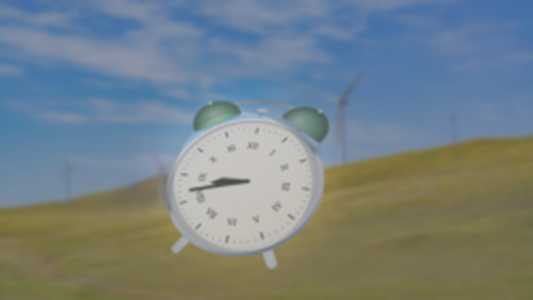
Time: h=8 m=42
